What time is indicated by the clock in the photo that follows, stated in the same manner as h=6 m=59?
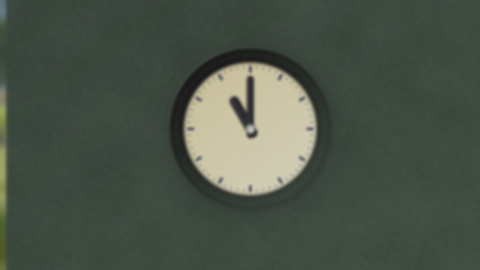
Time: h=11 m=0
